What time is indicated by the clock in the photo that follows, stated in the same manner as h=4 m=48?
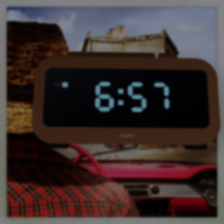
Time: h=6 m=57
